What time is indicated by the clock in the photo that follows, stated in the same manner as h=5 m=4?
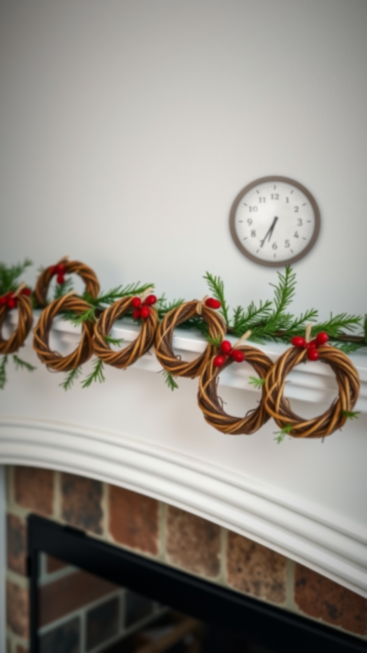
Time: h=6 m=35
